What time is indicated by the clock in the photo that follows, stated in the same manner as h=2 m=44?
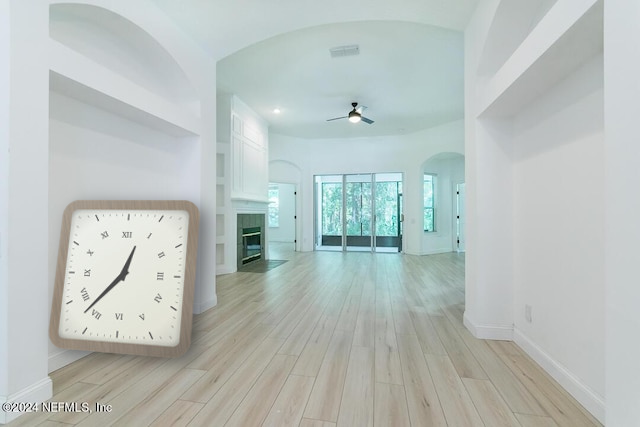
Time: h=12 m=37
